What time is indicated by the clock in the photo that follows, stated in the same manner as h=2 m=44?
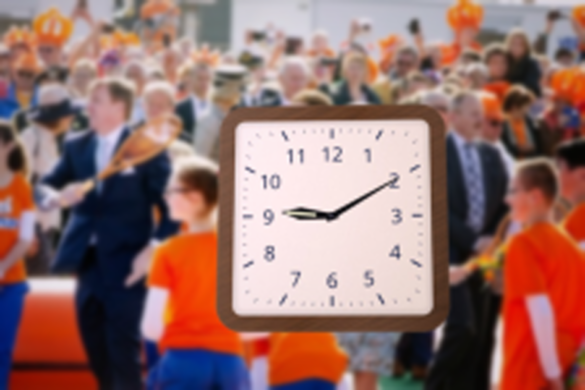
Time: h=9 m=10
